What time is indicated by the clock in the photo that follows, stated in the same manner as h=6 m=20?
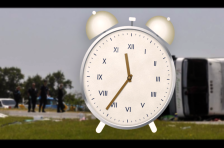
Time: h=11 m=36
